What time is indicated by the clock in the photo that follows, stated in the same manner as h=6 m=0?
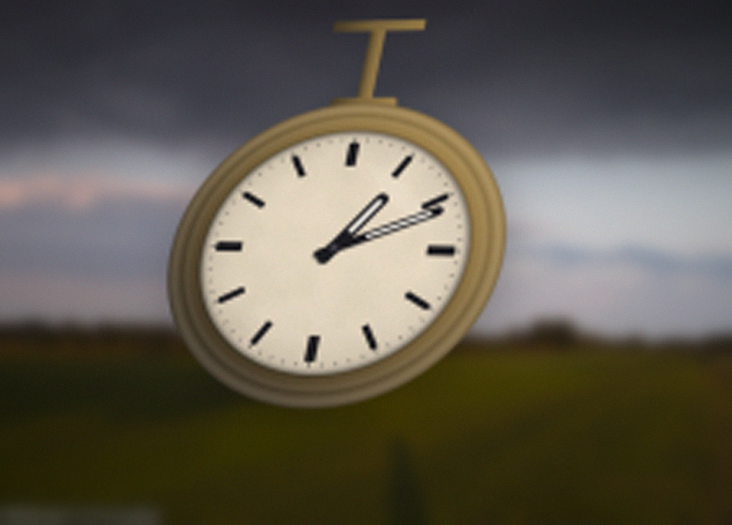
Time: h=1 m=11
